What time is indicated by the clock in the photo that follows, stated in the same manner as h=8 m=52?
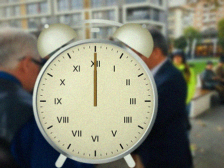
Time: h=12 m=0
